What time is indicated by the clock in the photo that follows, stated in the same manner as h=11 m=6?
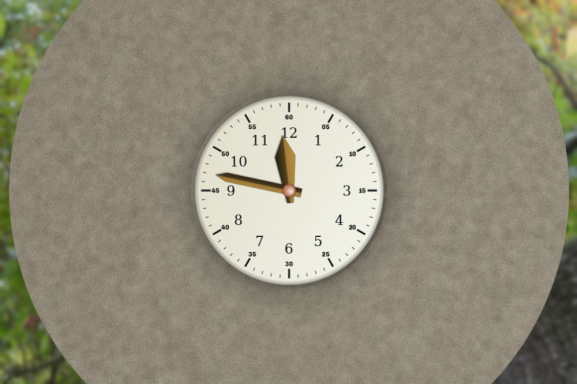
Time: h=11 m=47
